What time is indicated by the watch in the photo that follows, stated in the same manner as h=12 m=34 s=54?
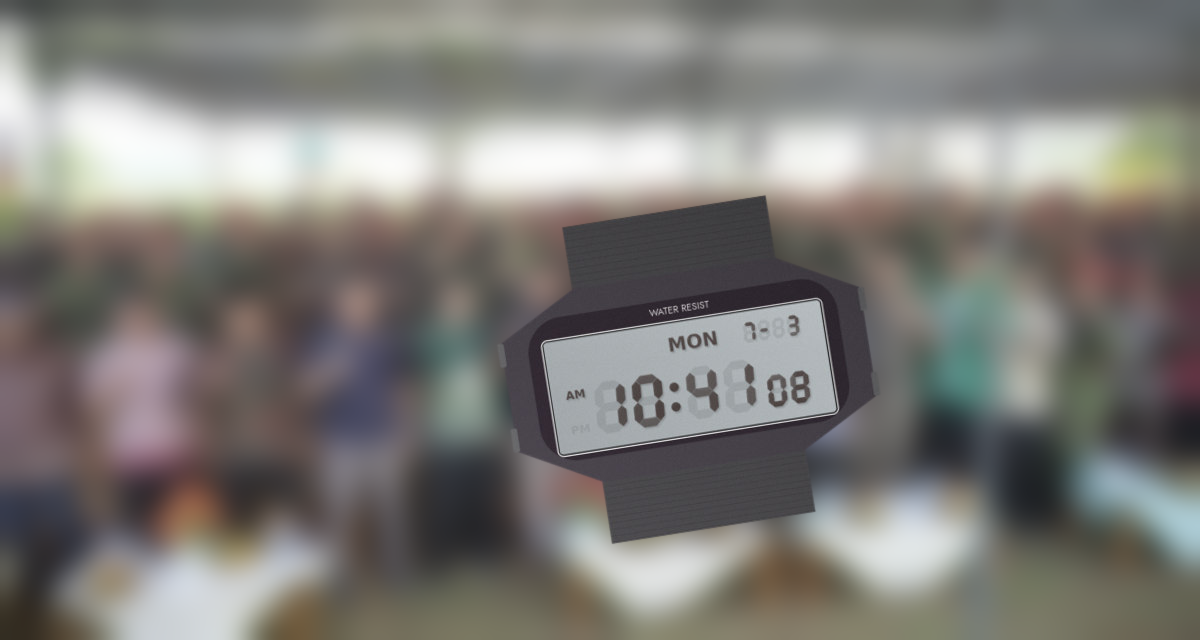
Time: h=10 m=41 s=8
